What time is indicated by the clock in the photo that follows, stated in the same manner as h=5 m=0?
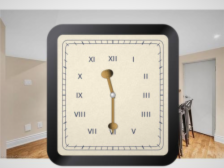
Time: h=11 m=30
